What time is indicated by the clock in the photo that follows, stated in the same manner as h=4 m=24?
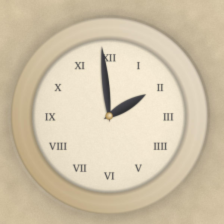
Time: h=1 m=59
